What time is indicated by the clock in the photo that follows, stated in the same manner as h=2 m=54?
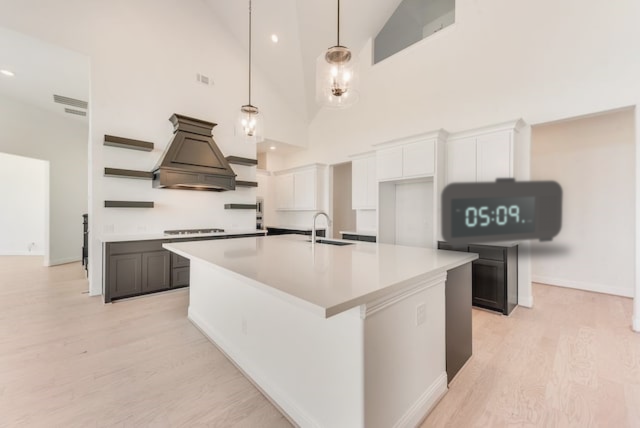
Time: h=5 m=9
